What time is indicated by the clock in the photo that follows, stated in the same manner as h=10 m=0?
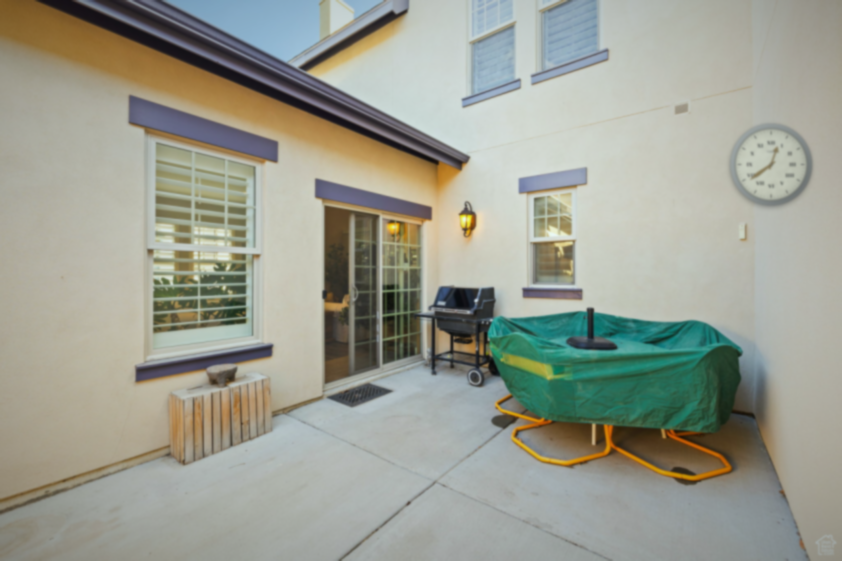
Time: h=12 m=39
